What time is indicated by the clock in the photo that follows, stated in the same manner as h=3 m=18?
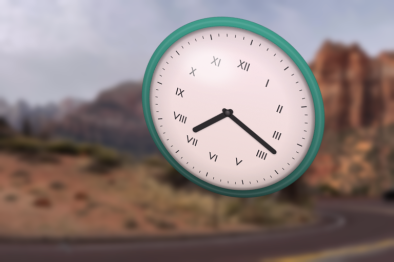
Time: h=7 m=18
